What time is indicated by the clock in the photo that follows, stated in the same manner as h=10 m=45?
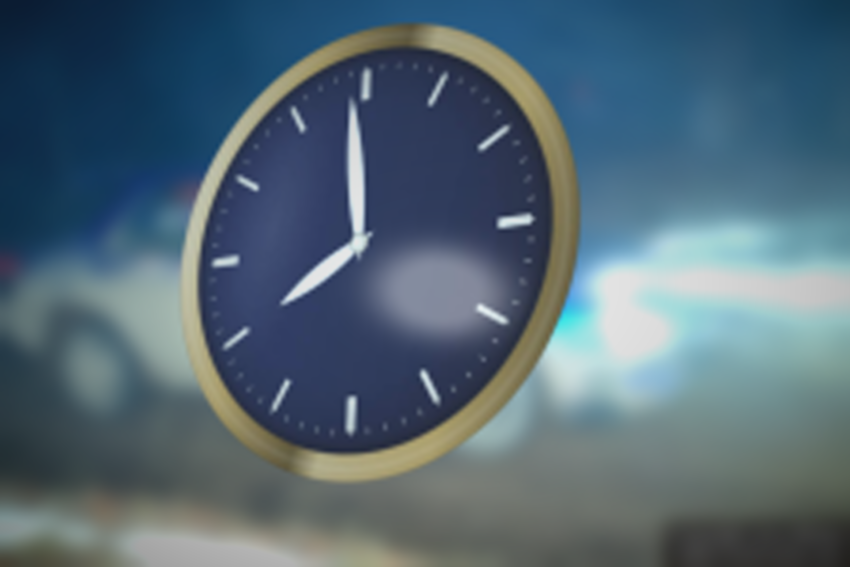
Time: h=7 m=59
